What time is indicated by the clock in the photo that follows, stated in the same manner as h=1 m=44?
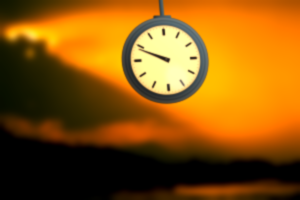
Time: h=9 m=49
